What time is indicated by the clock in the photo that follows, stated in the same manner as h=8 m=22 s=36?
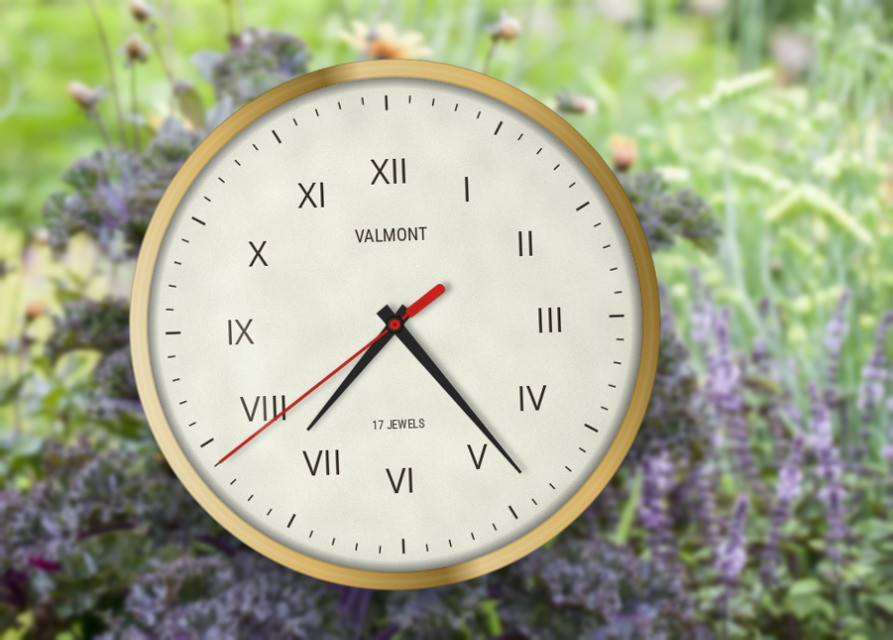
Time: h=7 m=23 s=39
